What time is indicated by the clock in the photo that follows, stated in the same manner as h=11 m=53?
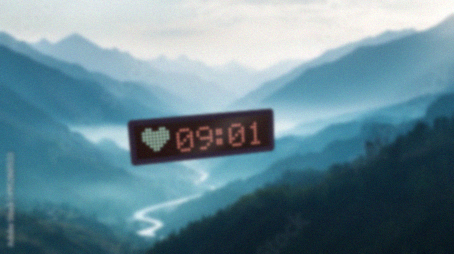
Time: h=9 m=1
